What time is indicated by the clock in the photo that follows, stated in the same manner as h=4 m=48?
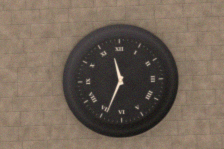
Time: h=11 m=34
